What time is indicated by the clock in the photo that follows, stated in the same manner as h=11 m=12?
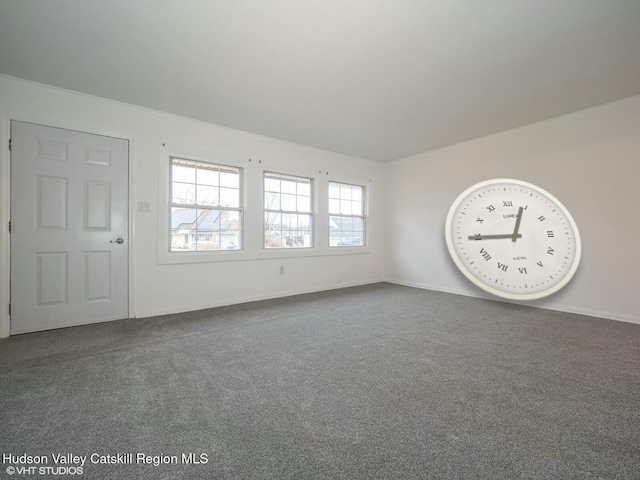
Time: h=12 m=45
